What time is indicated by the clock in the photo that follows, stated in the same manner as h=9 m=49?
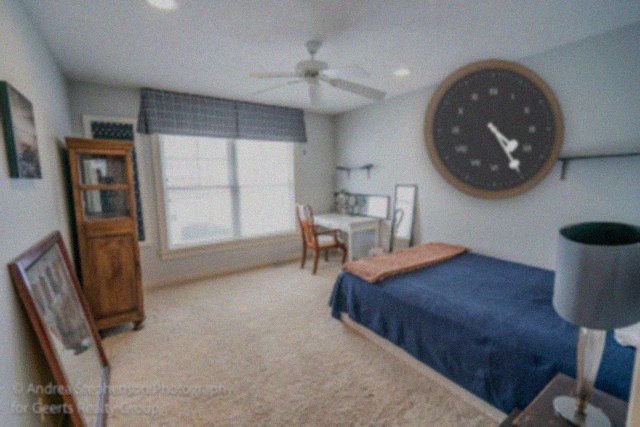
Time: h=4 m=25
